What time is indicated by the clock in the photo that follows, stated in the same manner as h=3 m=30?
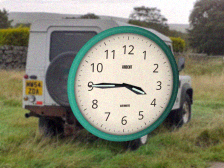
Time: h=3 m=45
